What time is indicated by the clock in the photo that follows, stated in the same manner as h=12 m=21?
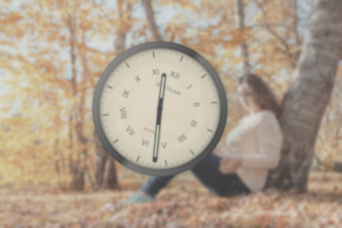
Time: h=11 m=27
